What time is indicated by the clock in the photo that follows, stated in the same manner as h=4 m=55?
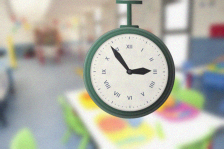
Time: h=2 m=54
